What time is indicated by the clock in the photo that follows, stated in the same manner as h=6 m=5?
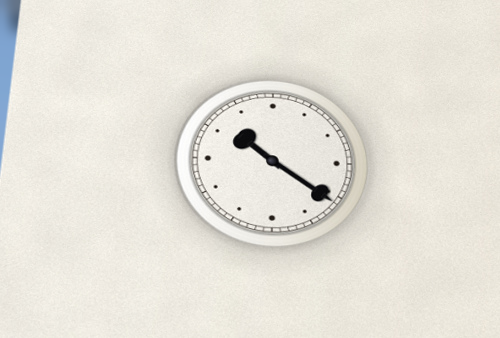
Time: h=10 m=21
